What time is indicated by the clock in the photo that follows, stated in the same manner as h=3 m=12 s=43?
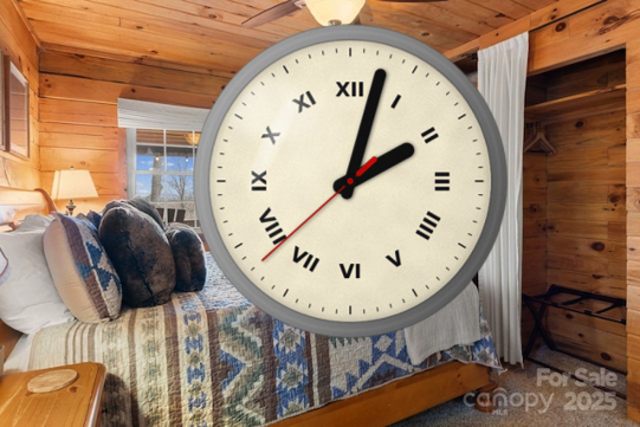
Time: h=2 m=2 s=38
